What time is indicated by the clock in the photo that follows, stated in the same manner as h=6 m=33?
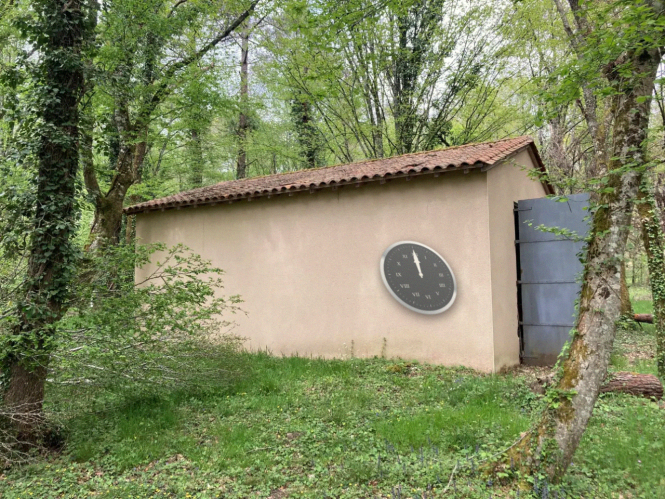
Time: h=12 m=0
